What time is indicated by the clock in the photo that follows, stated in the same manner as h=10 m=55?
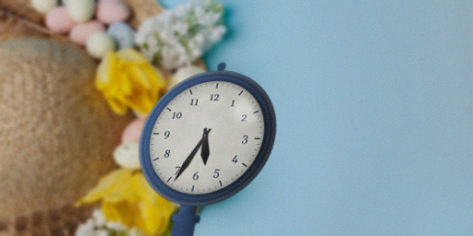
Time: h=5 m=34
